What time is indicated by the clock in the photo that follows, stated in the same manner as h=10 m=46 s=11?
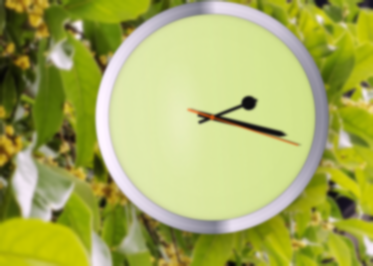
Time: h=2 m=17 s=18
